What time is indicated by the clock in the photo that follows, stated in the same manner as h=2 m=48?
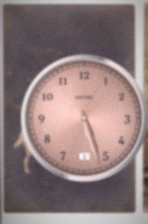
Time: h=5 m=27
